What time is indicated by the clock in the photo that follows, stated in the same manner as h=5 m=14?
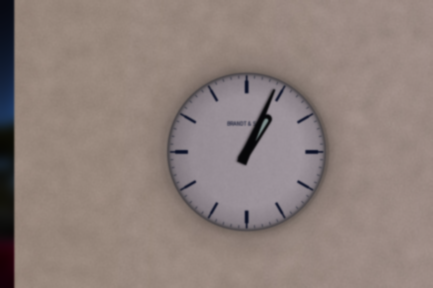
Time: h=1 m=4
